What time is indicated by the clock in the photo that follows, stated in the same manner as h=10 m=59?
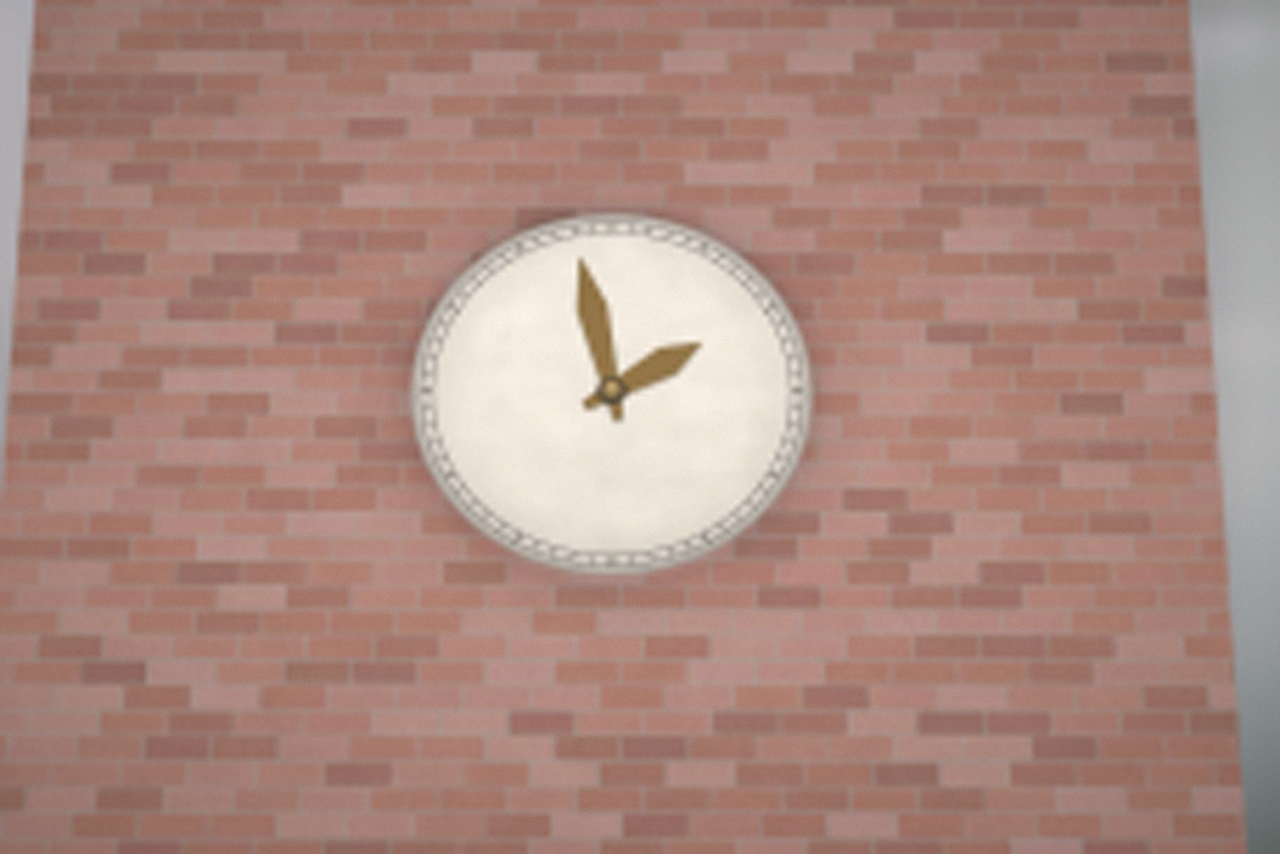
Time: h=1 m=58
